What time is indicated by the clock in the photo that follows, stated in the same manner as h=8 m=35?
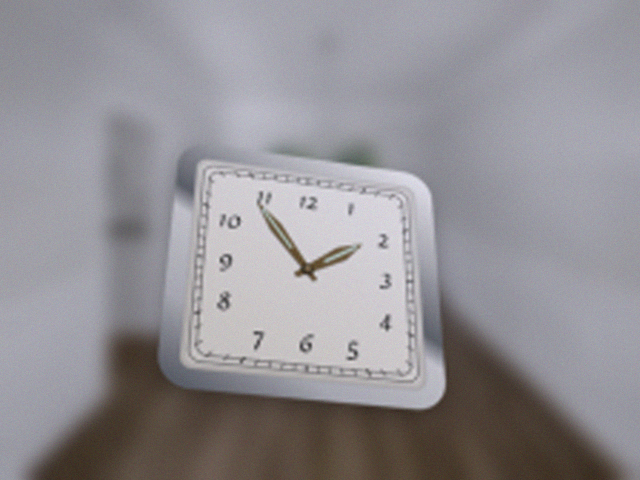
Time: h=1 m=54
